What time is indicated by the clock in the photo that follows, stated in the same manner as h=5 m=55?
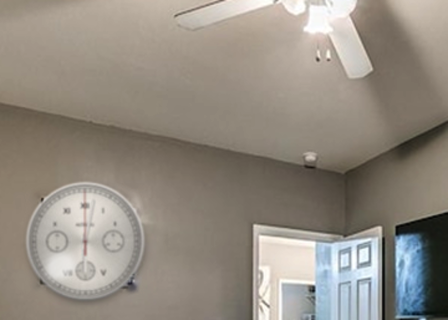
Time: h=6 m=2
